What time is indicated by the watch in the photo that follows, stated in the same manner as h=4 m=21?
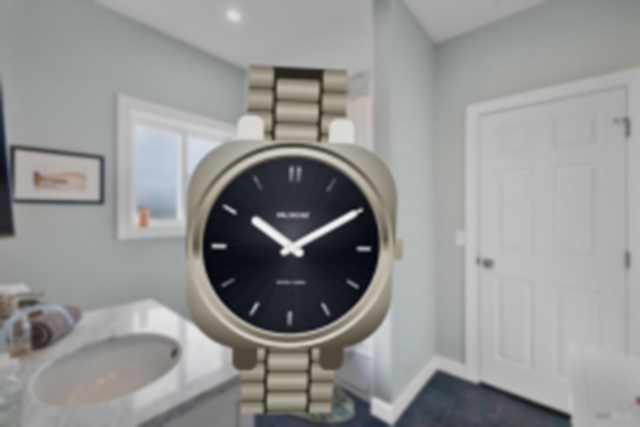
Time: h=10 m=10
